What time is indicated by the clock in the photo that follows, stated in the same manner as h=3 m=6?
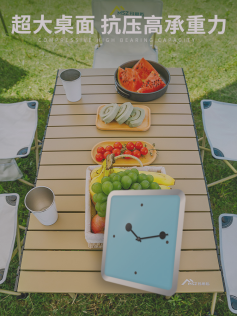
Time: h=10 m=13
